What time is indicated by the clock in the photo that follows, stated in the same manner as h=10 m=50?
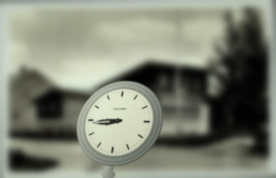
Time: h=8 m=44
